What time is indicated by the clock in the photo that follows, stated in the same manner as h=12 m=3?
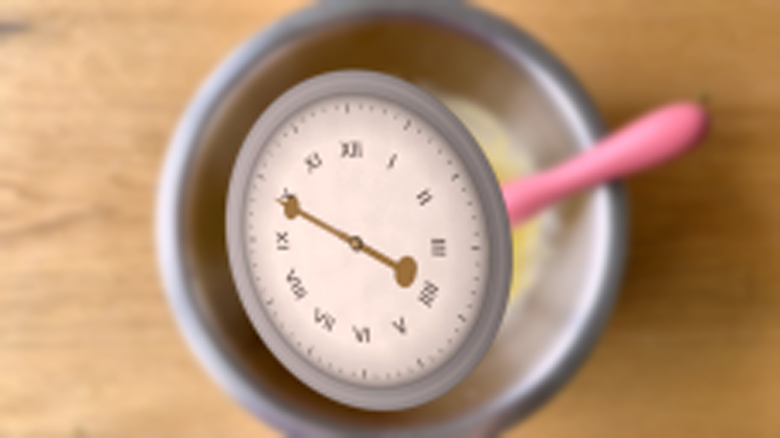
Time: h=3 m=49
